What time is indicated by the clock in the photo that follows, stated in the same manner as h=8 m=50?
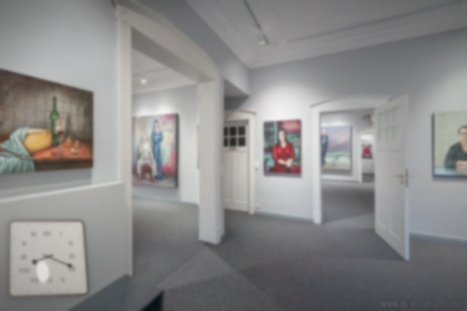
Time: h=8 m=19
